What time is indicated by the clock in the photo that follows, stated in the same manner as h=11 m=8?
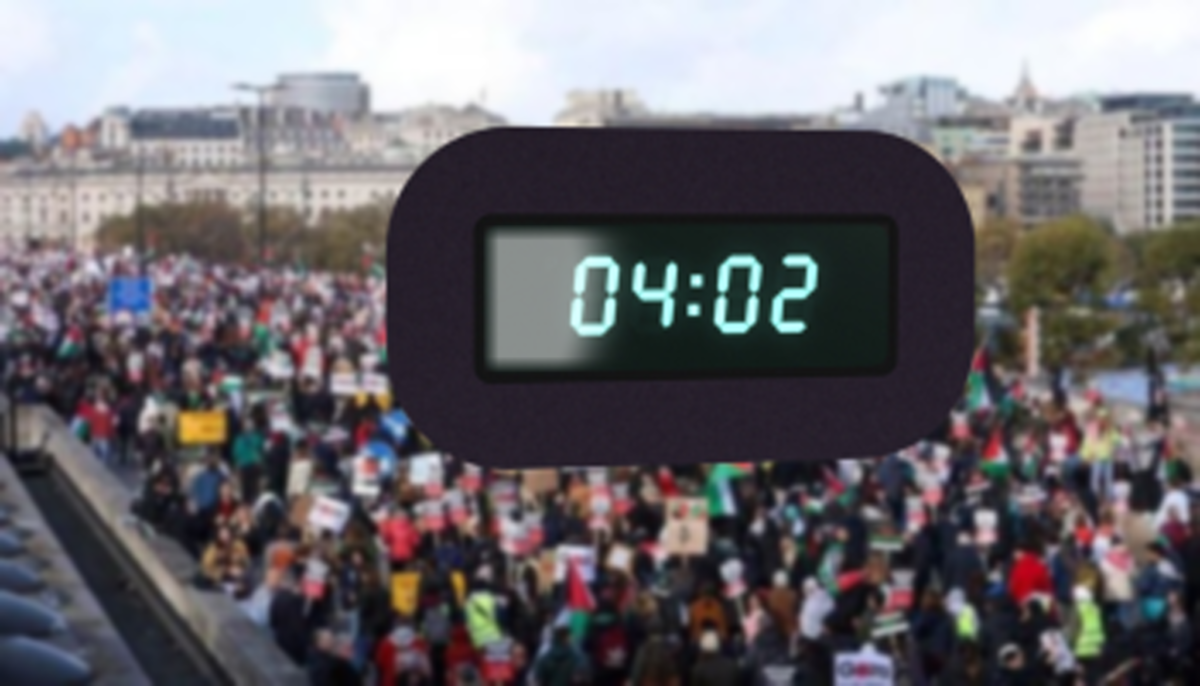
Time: h=4 m=2
